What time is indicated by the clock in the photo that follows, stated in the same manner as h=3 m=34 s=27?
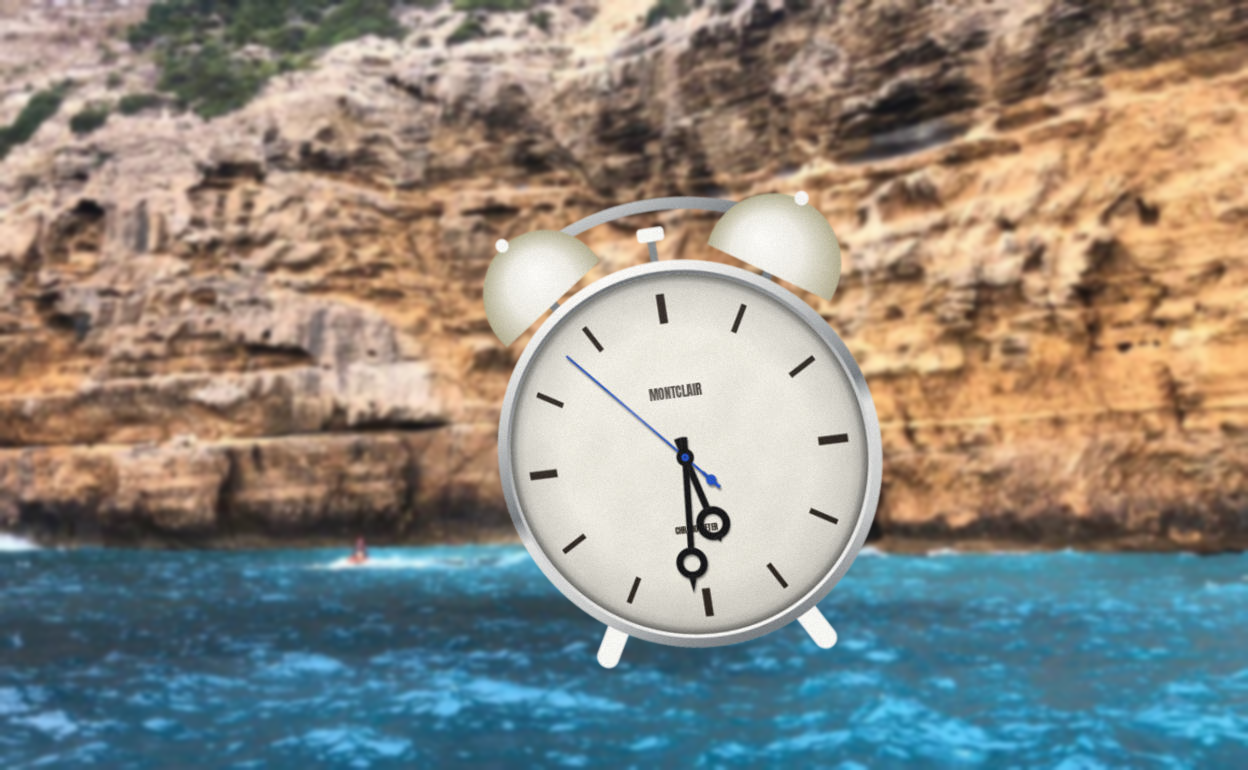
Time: h=5 m=30 s=53
